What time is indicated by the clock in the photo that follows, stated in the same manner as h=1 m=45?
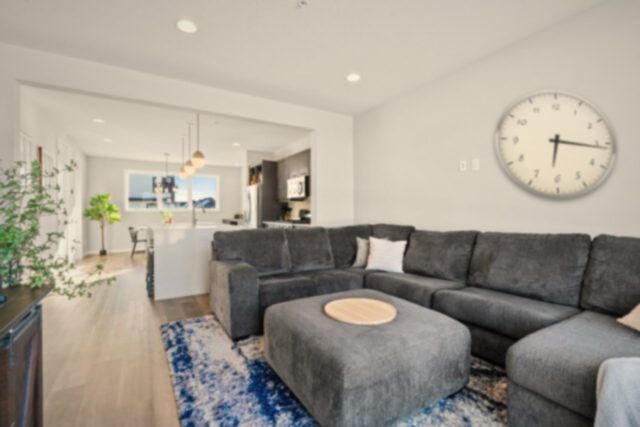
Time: h=6 m=16
